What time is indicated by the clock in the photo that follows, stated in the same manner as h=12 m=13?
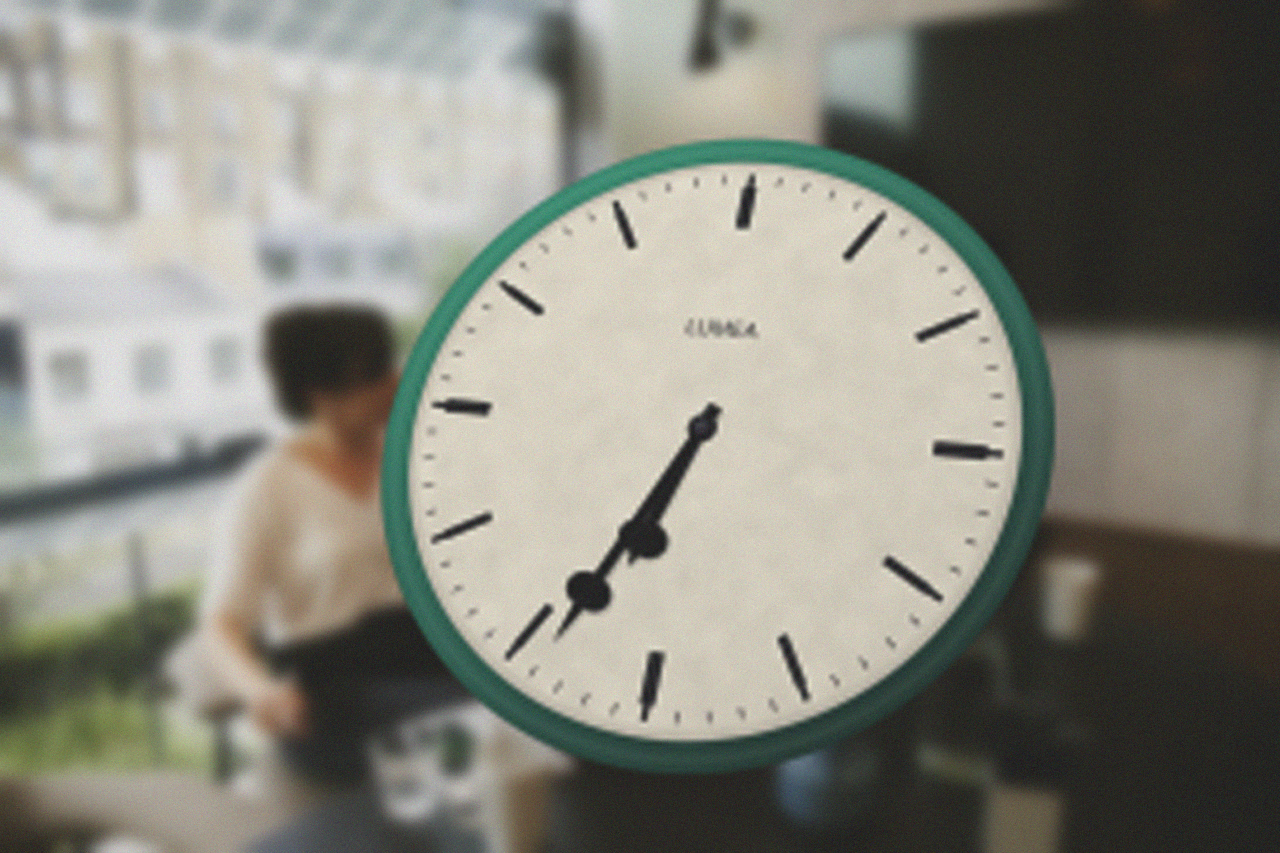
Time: h=6 m=34
